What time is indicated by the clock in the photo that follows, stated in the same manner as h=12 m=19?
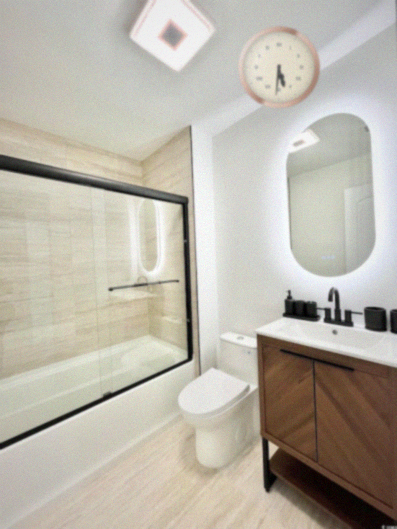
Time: h=5 m=31
